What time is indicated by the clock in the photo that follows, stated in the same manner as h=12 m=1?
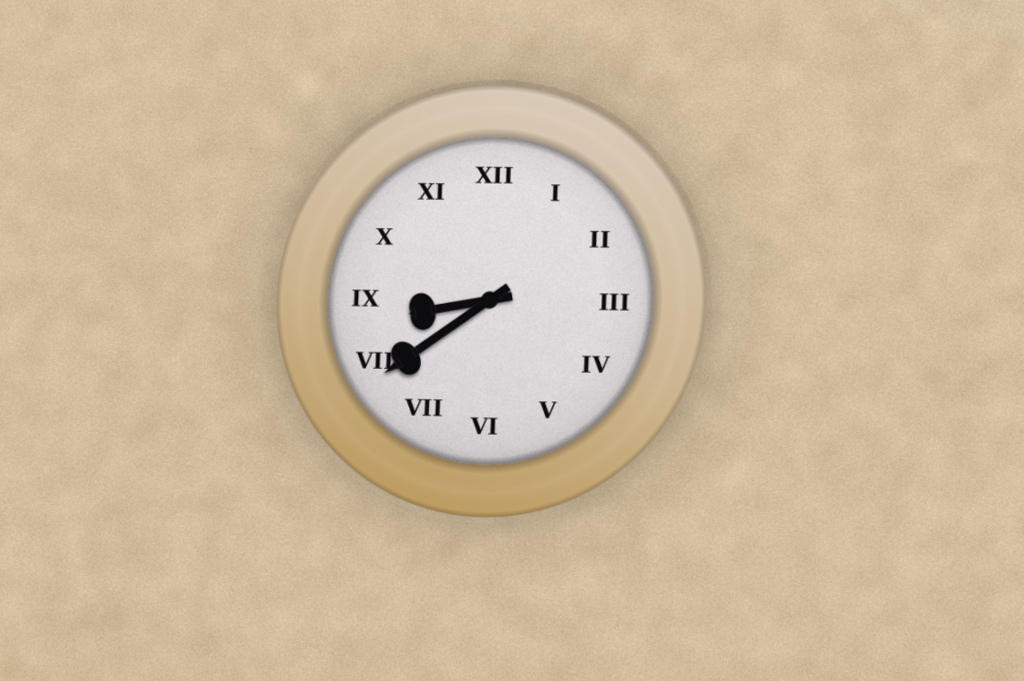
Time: h=8 m=39
